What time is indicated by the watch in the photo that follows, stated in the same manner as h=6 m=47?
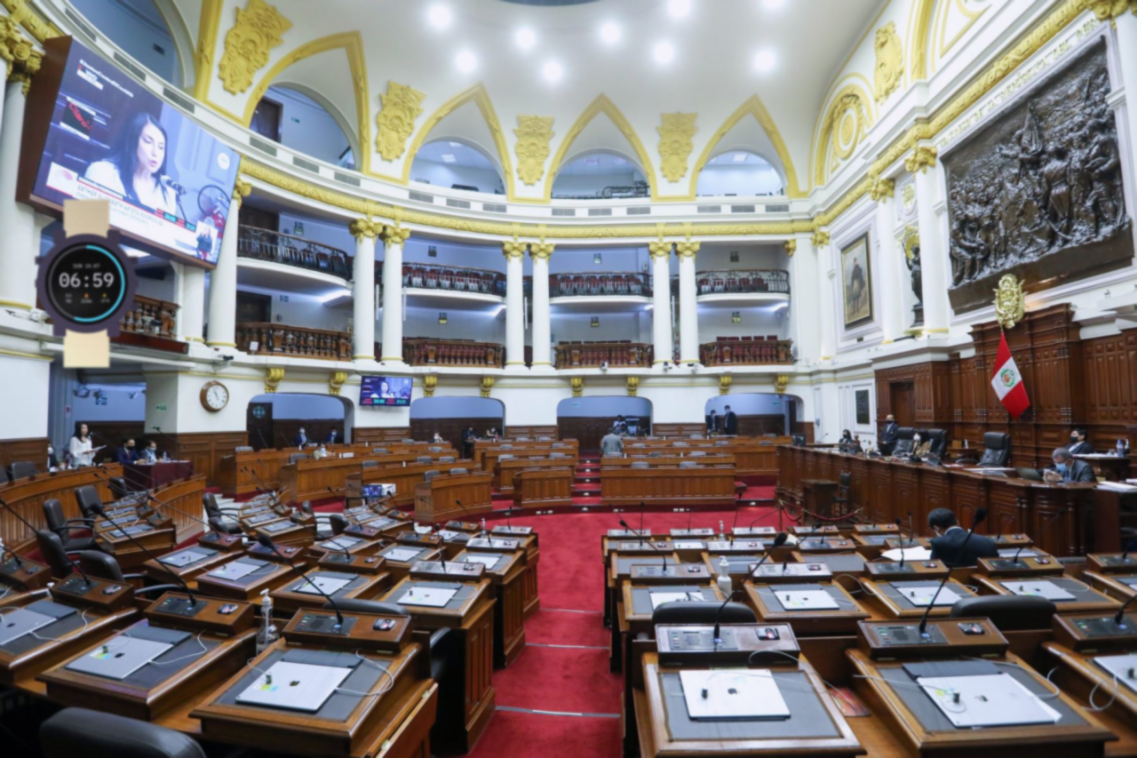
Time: h=6 m=59
